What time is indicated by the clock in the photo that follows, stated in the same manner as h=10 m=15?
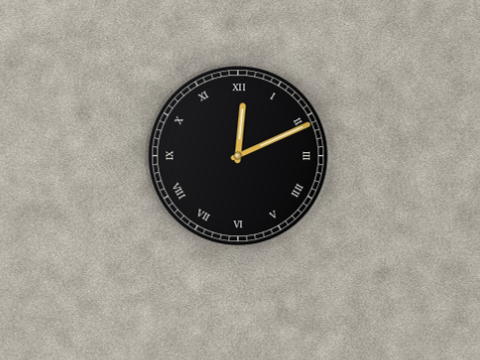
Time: h=12 m=11
